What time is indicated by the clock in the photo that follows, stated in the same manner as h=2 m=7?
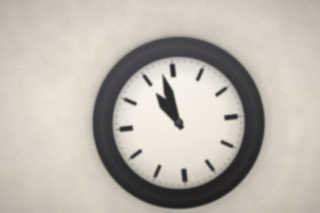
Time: h=10 m=58
